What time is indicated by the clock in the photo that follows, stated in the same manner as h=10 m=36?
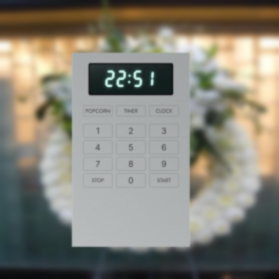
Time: h=22 m=51
